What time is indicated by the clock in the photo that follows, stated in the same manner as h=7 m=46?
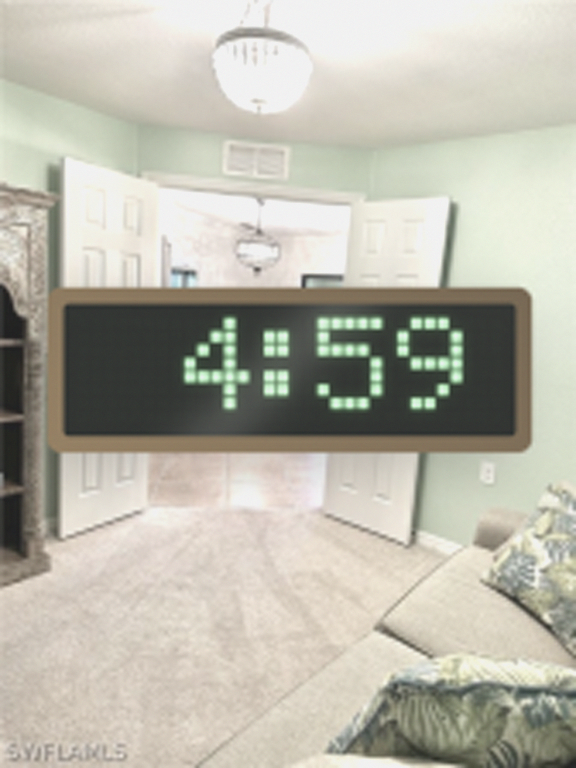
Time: h=4 m=59
